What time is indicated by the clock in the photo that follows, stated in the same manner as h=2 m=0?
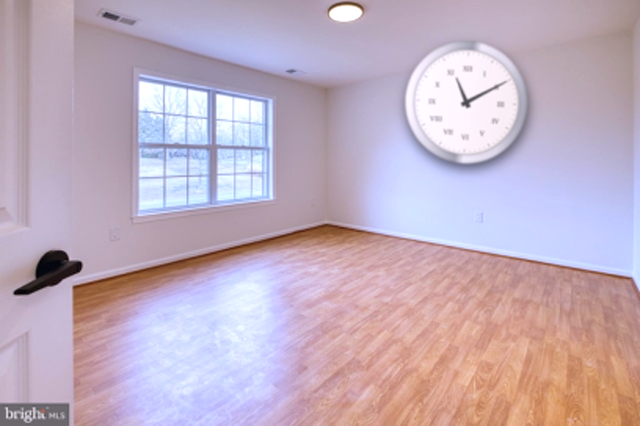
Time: h=11 m=10
